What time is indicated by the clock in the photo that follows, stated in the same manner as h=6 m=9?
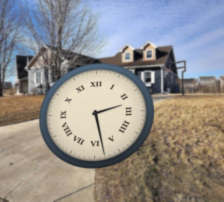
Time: h=2 m=28
